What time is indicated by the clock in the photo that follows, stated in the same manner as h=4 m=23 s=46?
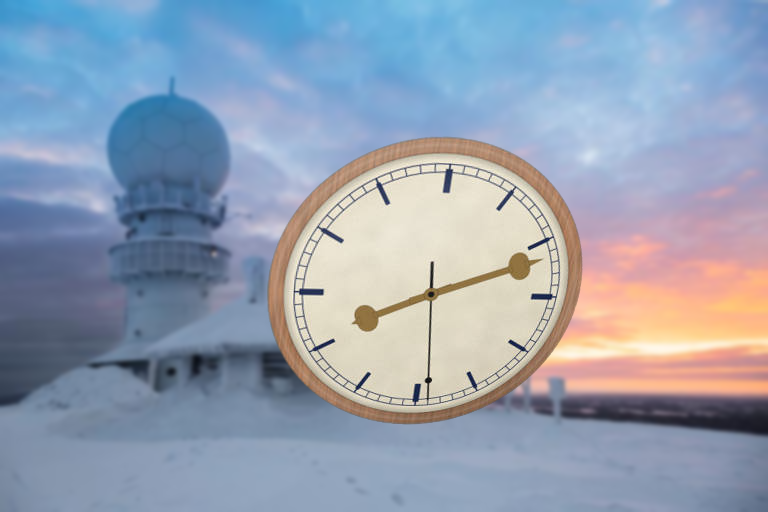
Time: h=8 m=11 s=29
